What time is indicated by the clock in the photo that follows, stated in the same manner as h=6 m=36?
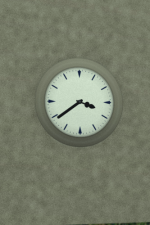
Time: h=3 m=39
